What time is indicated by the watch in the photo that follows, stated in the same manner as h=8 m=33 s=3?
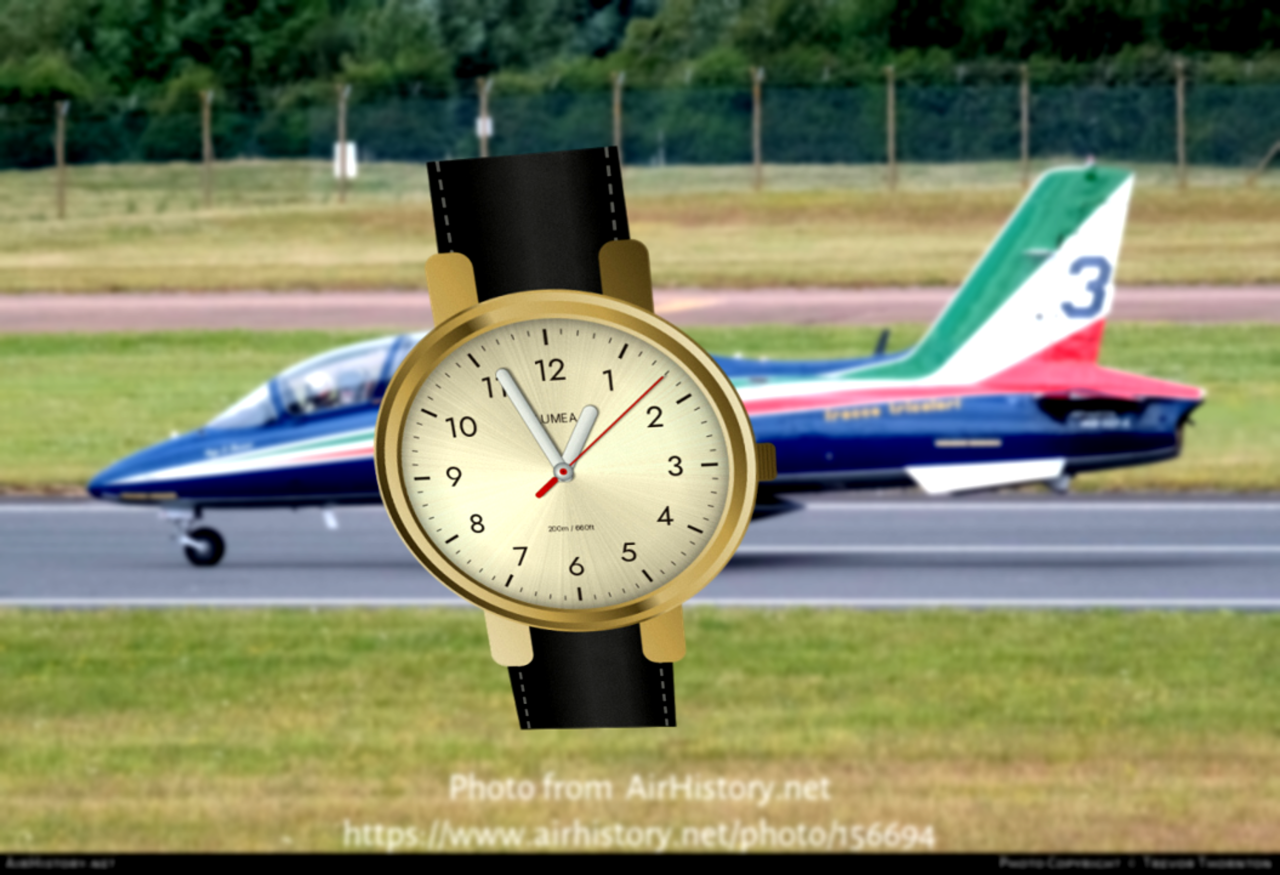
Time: h=12 m=56 s=8
